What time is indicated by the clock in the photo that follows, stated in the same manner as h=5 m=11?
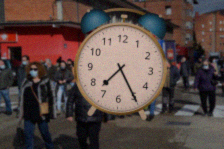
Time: h=7 m=25
